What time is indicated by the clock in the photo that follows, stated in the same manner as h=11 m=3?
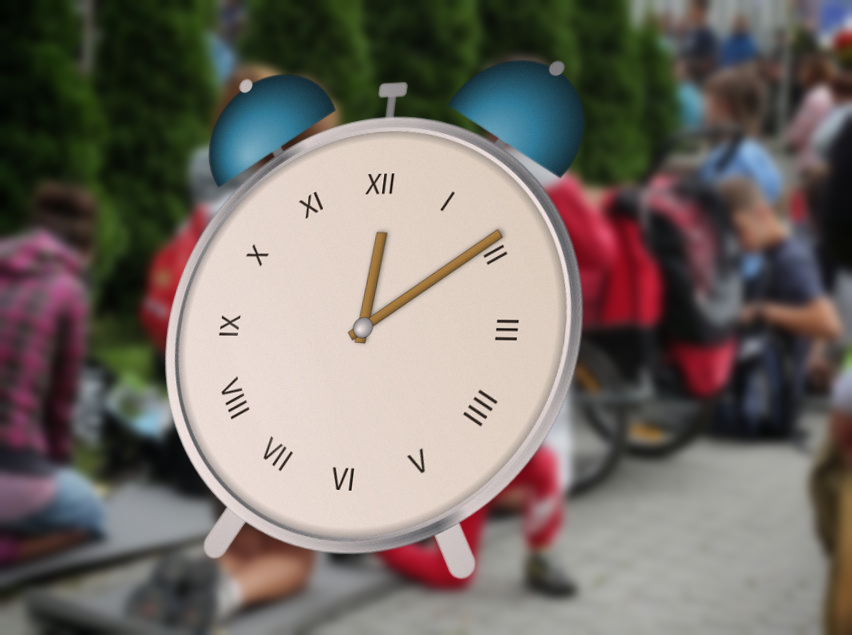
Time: h=12 m=9
